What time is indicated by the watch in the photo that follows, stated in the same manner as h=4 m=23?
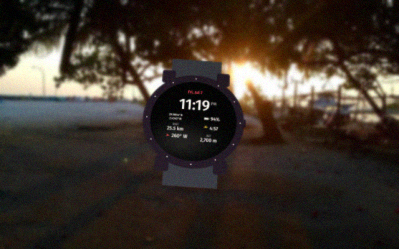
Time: h=11 m=19
